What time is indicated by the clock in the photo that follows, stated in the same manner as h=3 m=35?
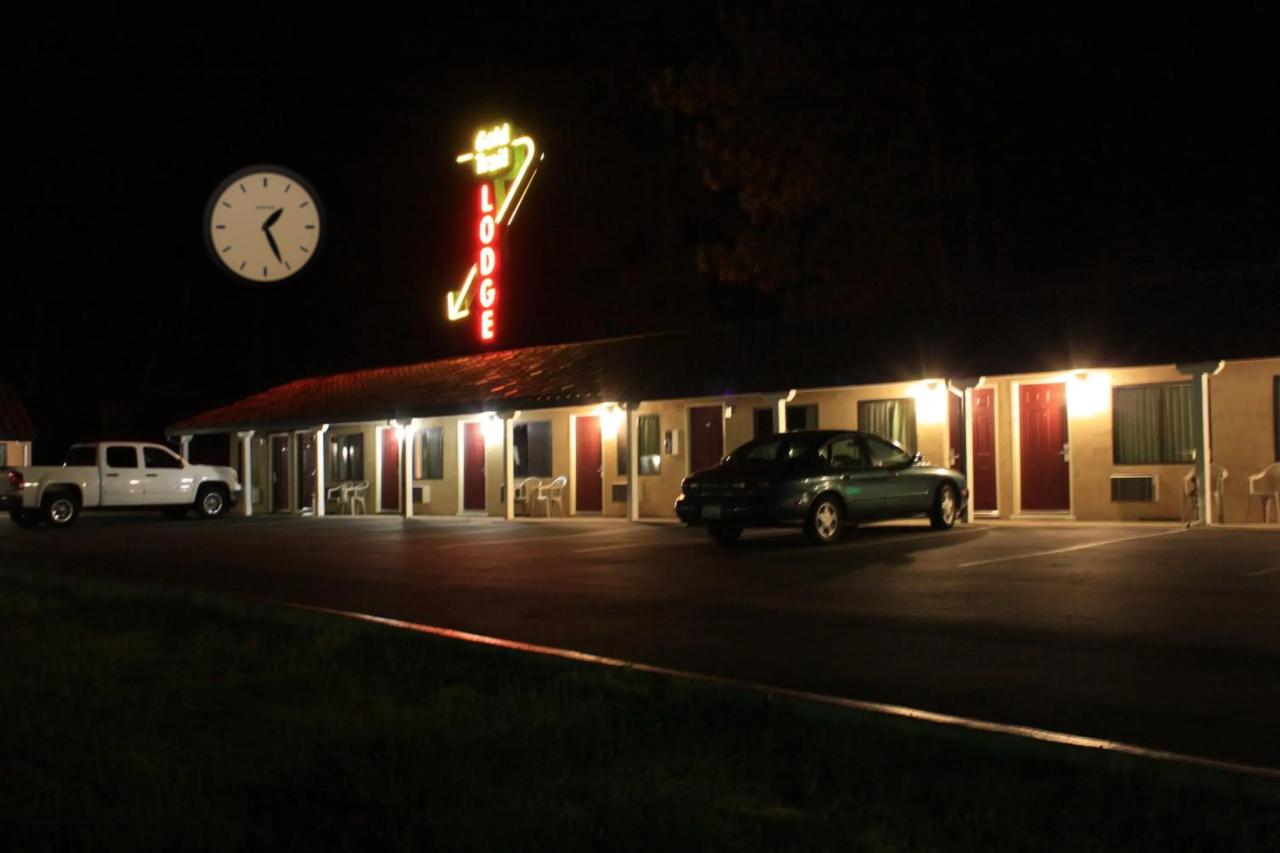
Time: h=1 m=26
